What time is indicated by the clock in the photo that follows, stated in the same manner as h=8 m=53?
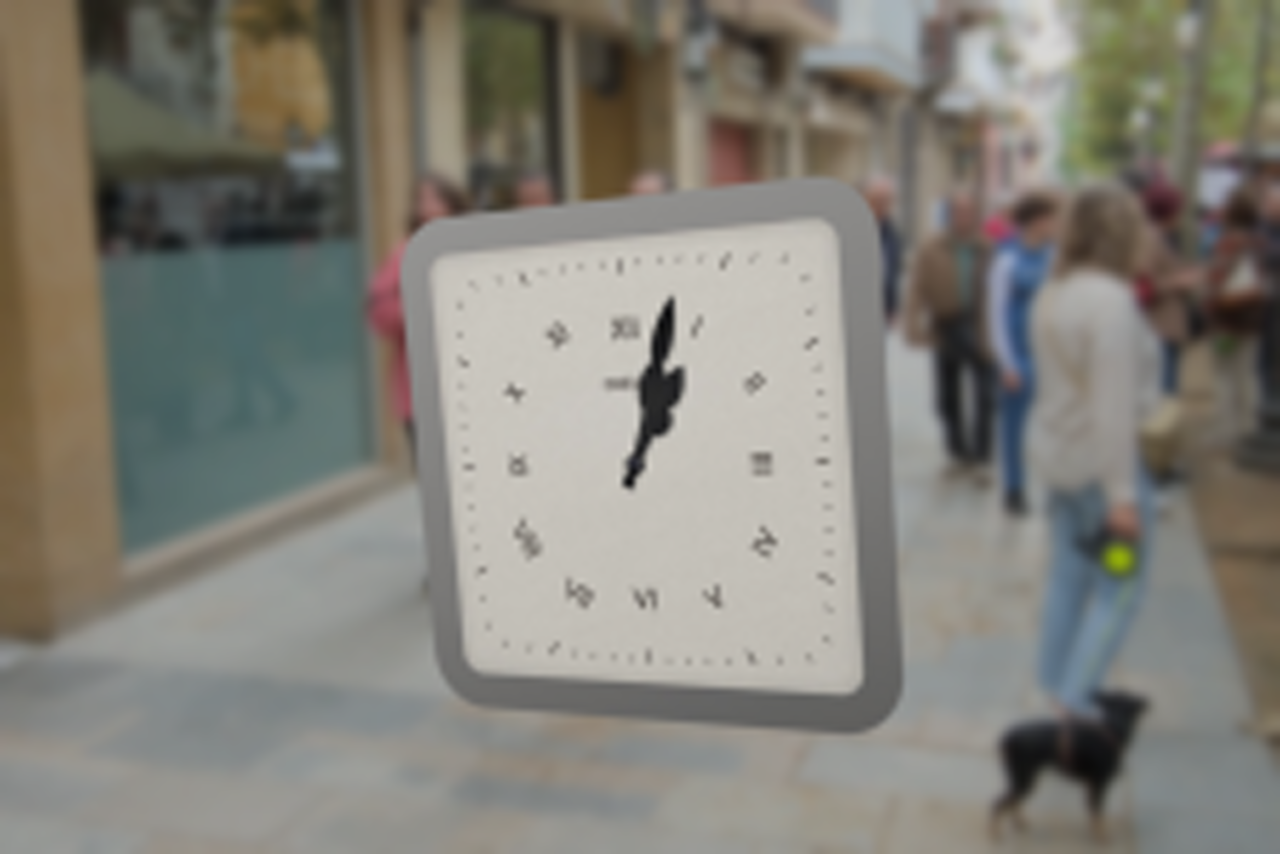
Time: h=1 m=3
